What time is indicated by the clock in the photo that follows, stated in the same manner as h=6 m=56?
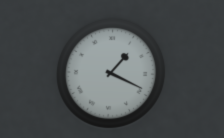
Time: h=1 m=19
